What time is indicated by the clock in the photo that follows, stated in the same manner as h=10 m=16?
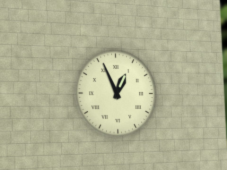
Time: h=12 m=56
